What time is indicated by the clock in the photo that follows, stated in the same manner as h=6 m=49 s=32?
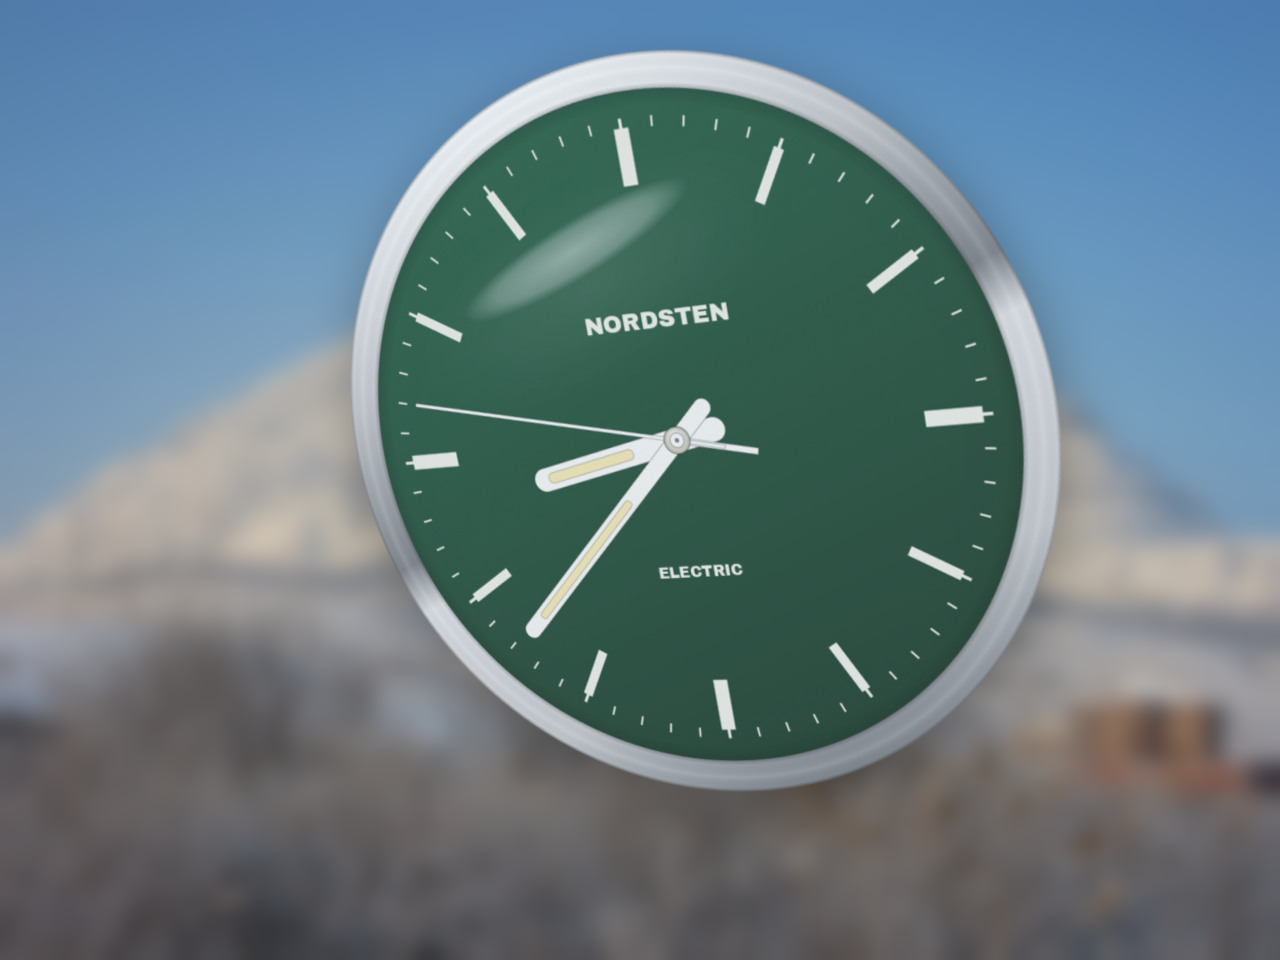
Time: h=8 m=37 s=47
